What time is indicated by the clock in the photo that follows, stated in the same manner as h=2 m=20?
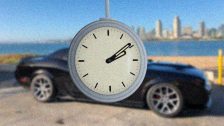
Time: h=2 m=9
